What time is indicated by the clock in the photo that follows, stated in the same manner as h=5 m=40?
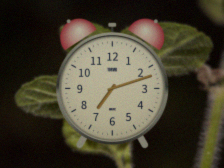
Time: h=7 m=12
